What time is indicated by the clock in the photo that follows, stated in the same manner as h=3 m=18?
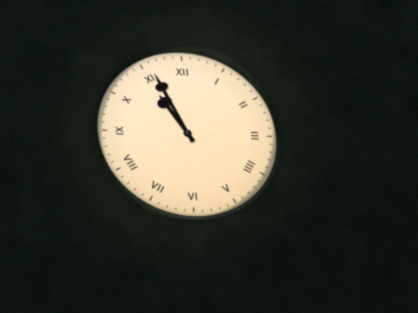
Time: h=10 m=56
